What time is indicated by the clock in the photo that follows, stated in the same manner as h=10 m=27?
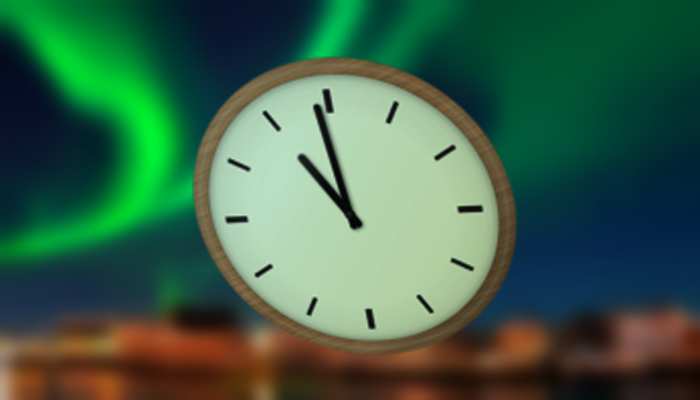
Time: h=10 m=59
